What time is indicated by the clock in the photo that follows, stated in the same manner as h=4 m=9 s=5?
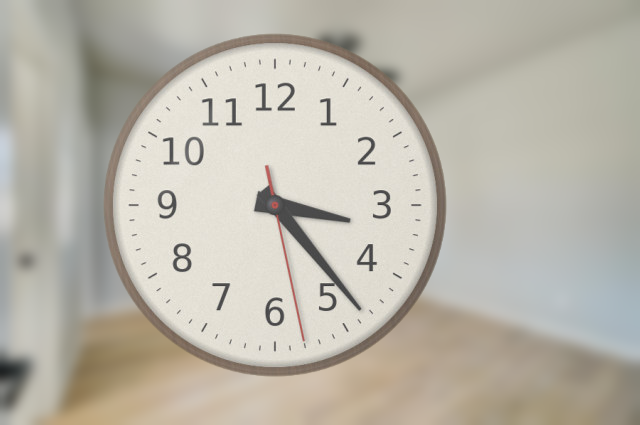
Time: h=3 m=23 s=28
